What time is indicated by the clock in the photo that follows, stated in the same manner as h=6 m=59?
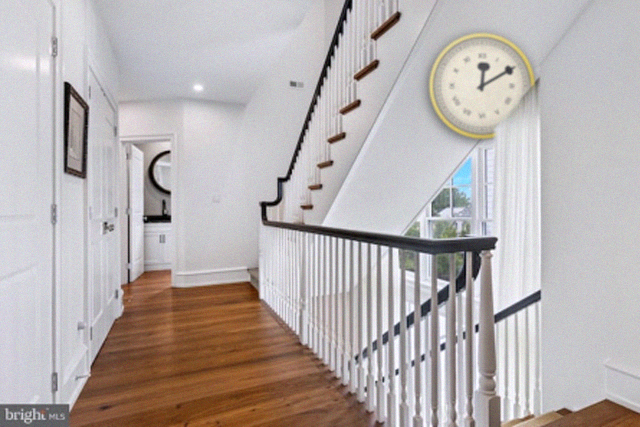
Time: h=12 m=10
